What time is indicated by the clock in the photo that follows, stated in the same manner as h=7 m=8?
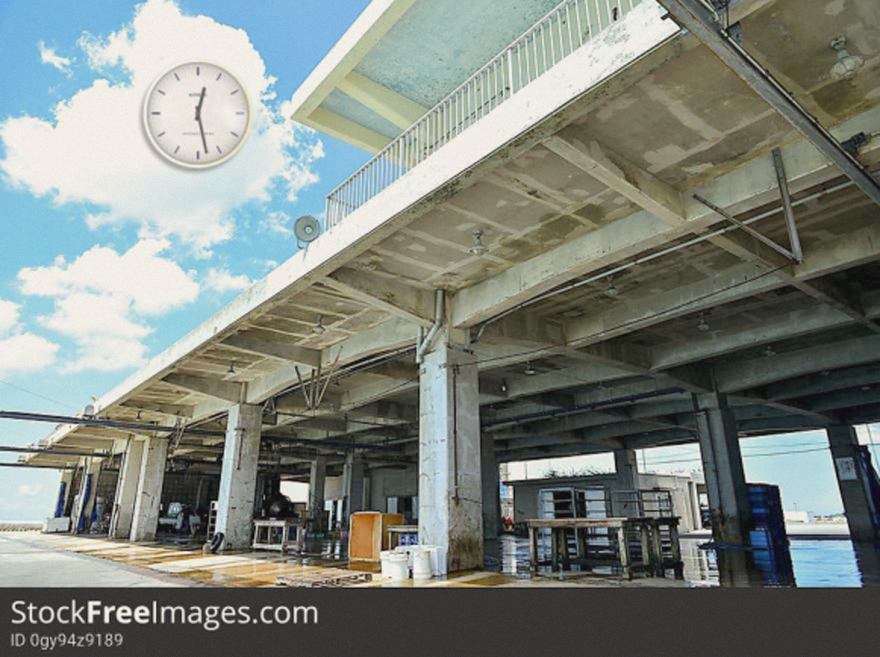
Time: h=12 m=28
